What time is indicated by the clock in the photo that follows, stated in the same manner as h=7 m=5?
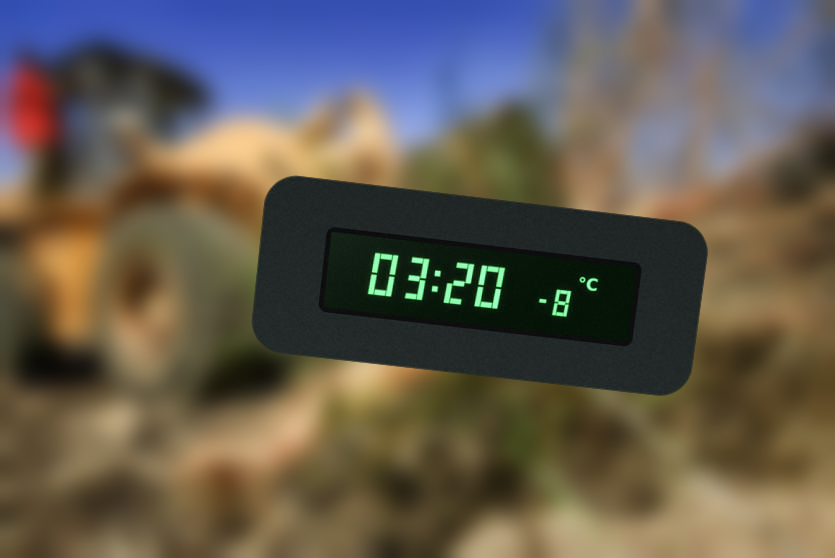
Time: h=3 m=20
